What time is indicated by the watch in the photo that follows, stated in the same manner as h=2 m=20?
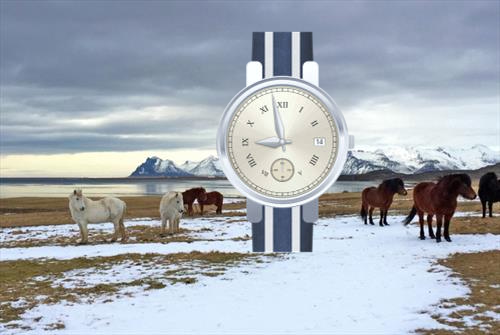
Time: h=8 m=58
